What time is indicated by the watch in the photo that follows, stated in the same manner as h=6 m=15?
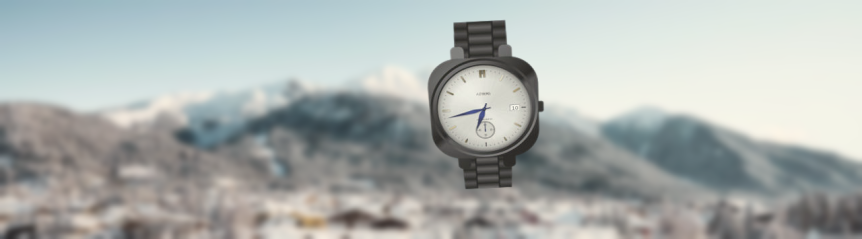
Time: h=6 m=43
